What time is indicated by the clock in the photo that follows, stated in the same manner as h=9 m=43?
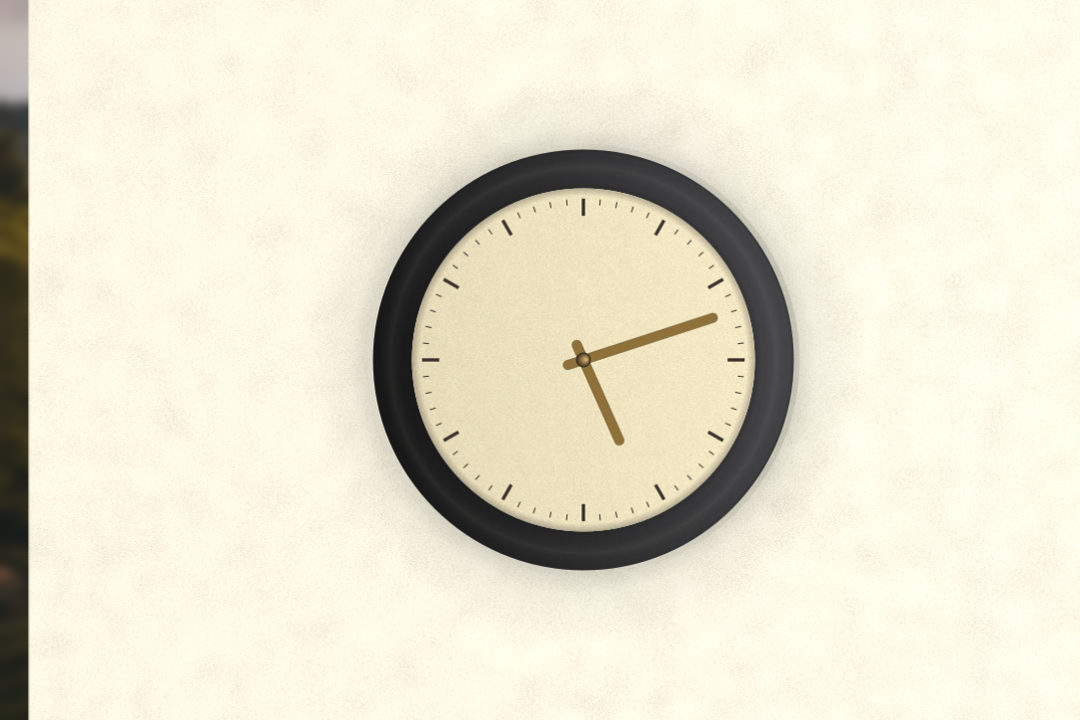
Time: h=5 m=12
